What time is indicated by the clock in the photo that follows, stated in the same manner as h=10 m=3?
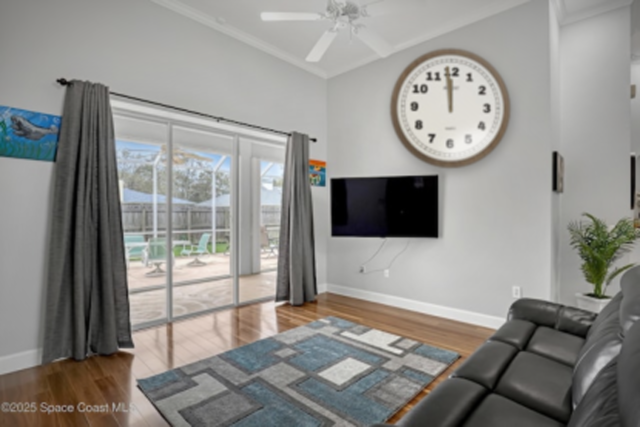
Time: h=11 m=59
